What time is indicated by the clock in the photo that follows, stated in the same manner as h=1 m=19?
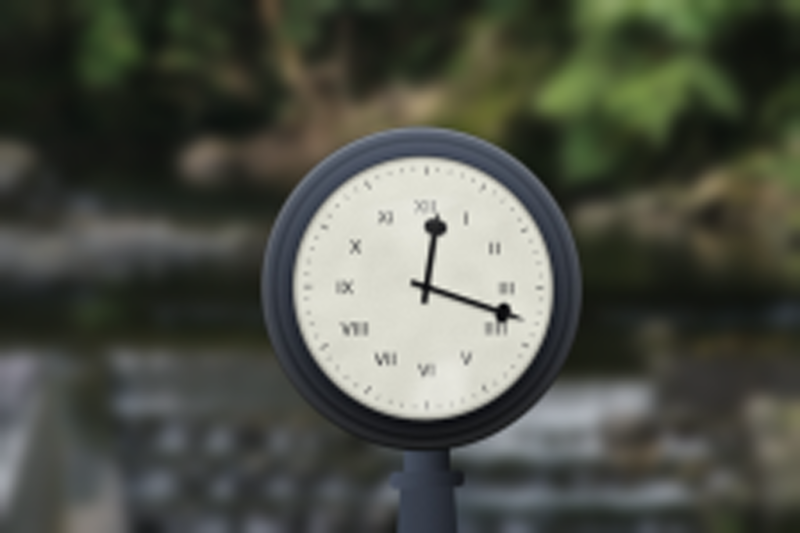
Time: h=12 m=18
